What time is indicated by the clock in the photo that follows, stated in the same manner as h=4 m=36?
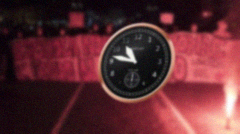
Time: h=10 m=47
